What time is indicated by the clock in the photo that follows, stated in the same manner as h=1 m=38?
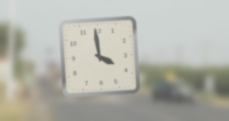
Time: h=3 m=59
